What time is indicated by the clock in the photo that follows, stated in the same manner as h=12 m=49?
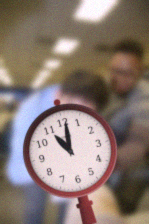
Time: h=11 m=1
